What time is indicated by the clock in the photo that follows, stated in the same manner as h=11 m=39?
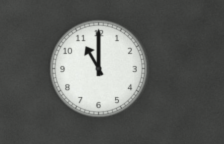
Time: h=11 m=0
